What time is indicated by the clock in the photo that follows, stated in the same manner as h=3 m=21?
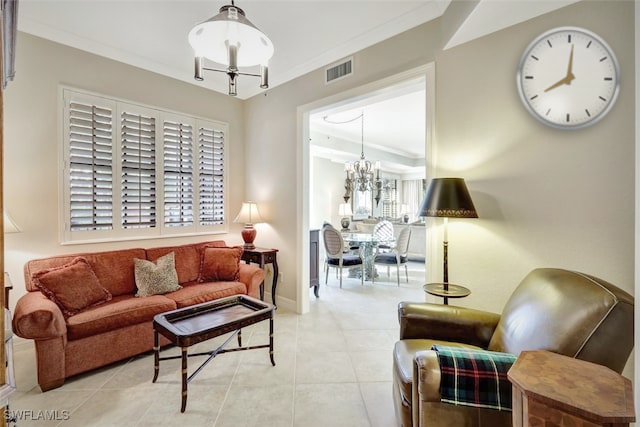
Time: h=8 m=1
